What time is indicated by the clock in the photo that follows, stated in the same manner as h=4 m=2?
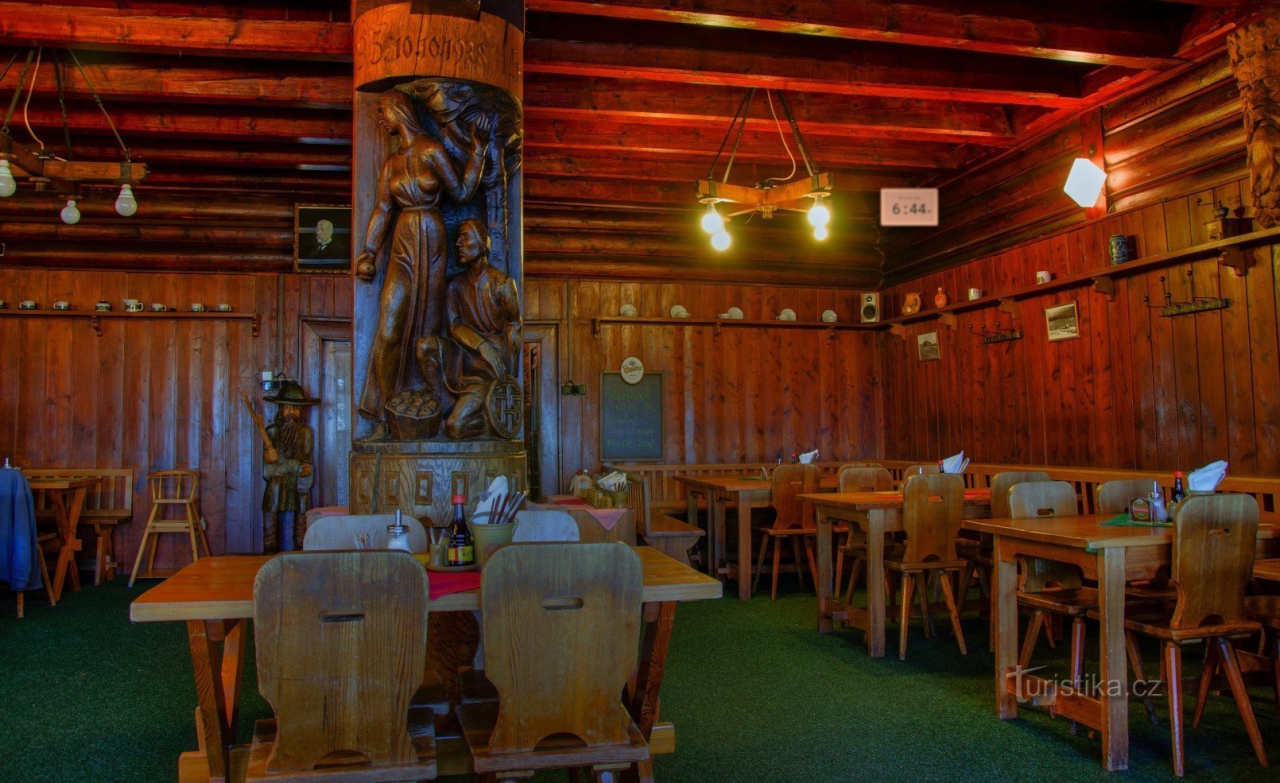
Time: h=6 m=44
